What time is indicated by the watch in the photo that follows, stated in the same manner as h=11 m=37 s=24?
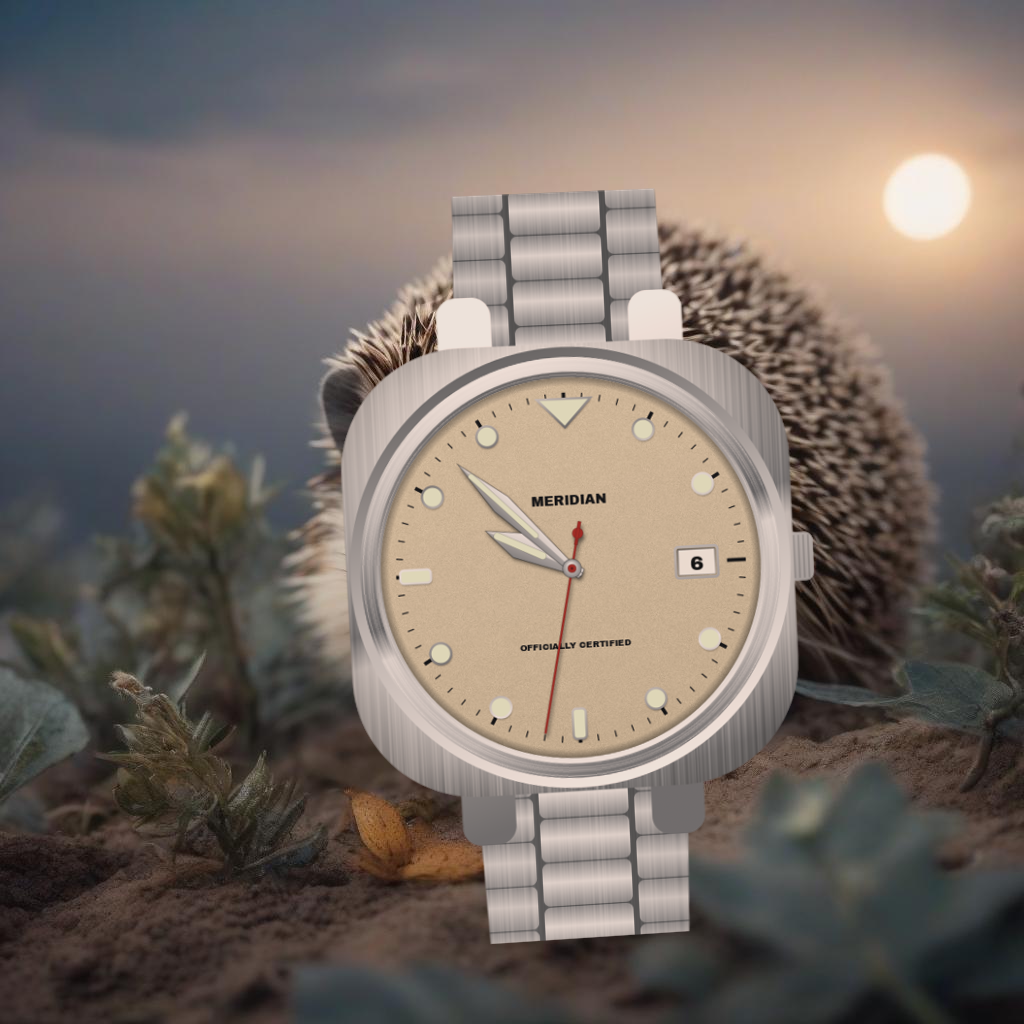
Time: h=9 m=52 s=32
